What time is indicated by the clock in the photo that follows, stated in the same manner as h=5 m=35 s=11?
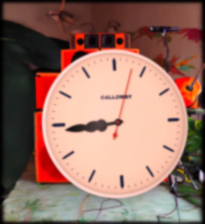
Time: h=8 m=44 s=3
